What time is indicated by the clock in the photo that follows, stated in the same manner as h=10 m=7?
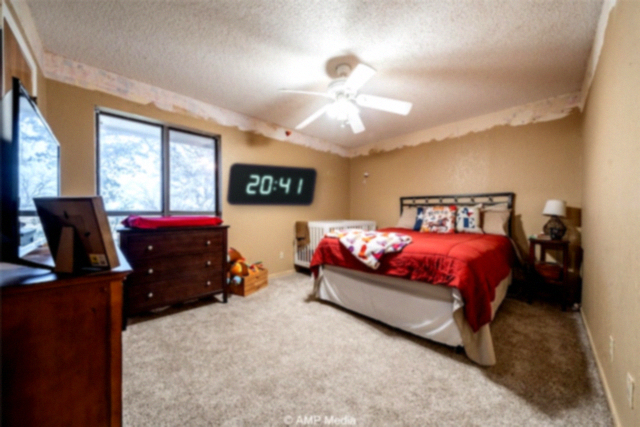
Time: h=20 m=41
